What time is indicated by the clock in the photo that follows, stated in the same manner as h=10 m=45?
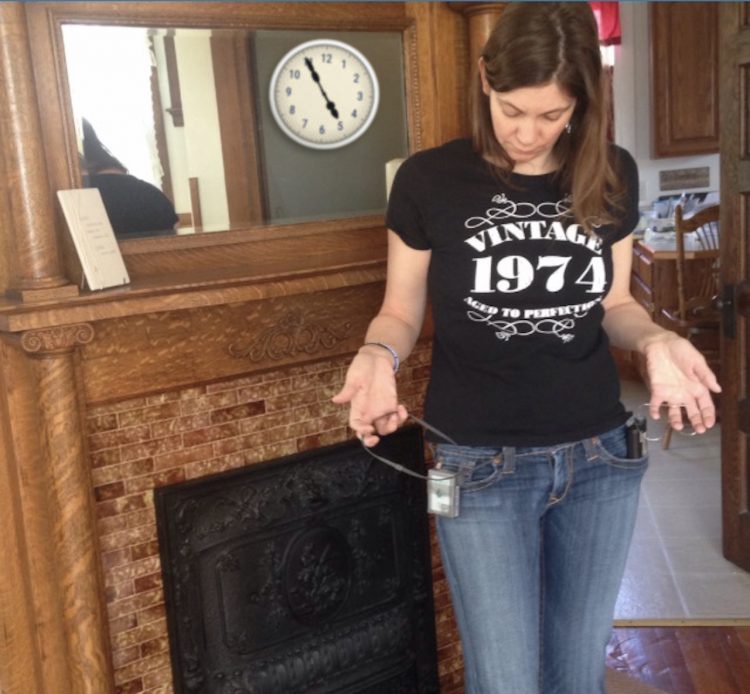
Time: h=4 m=55
